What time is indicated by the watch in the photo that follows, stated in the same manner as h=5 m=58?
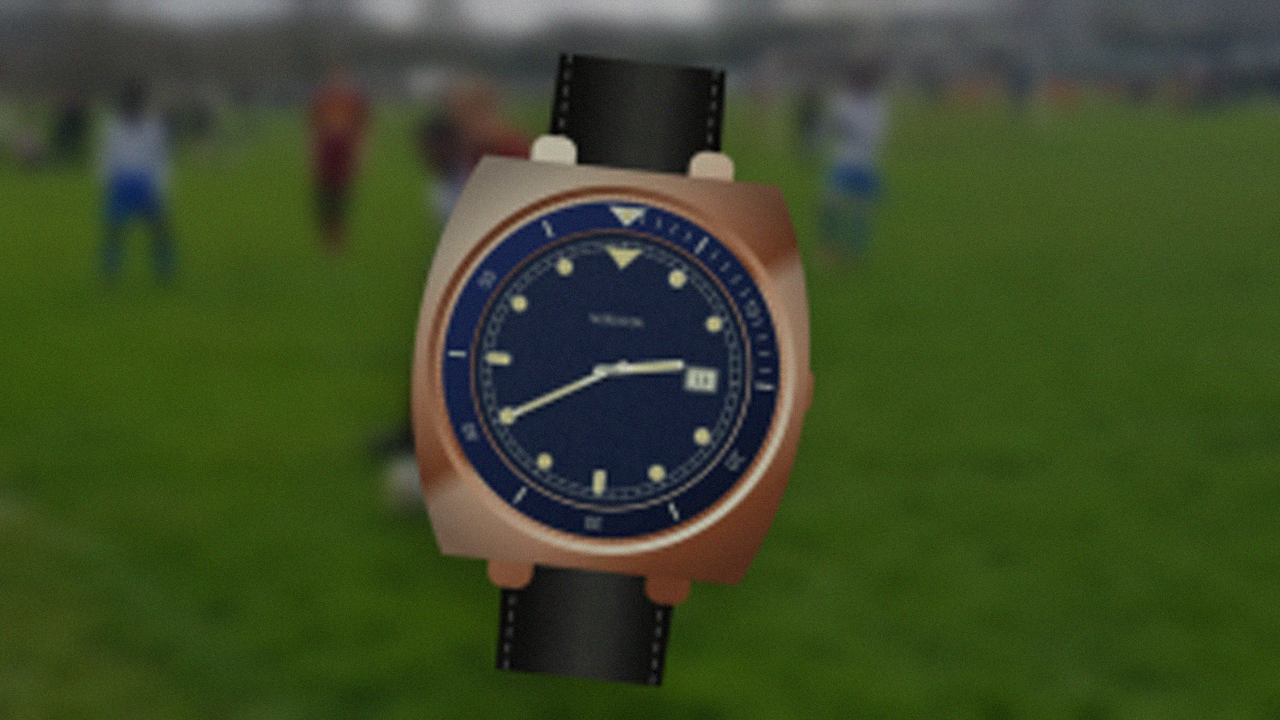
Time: h=2 m=40
